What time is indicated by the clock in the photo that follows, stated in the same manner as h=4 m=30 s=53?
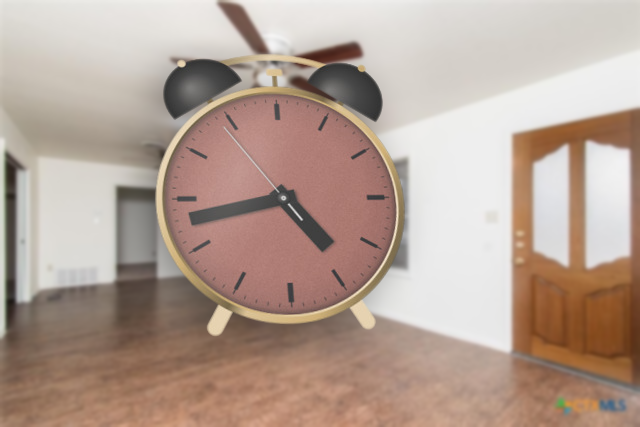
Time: h=4 m=42 s=54
